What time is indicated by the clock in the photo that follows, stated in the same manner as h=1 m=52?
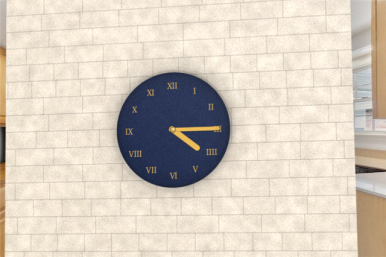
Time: h=4 m=15
